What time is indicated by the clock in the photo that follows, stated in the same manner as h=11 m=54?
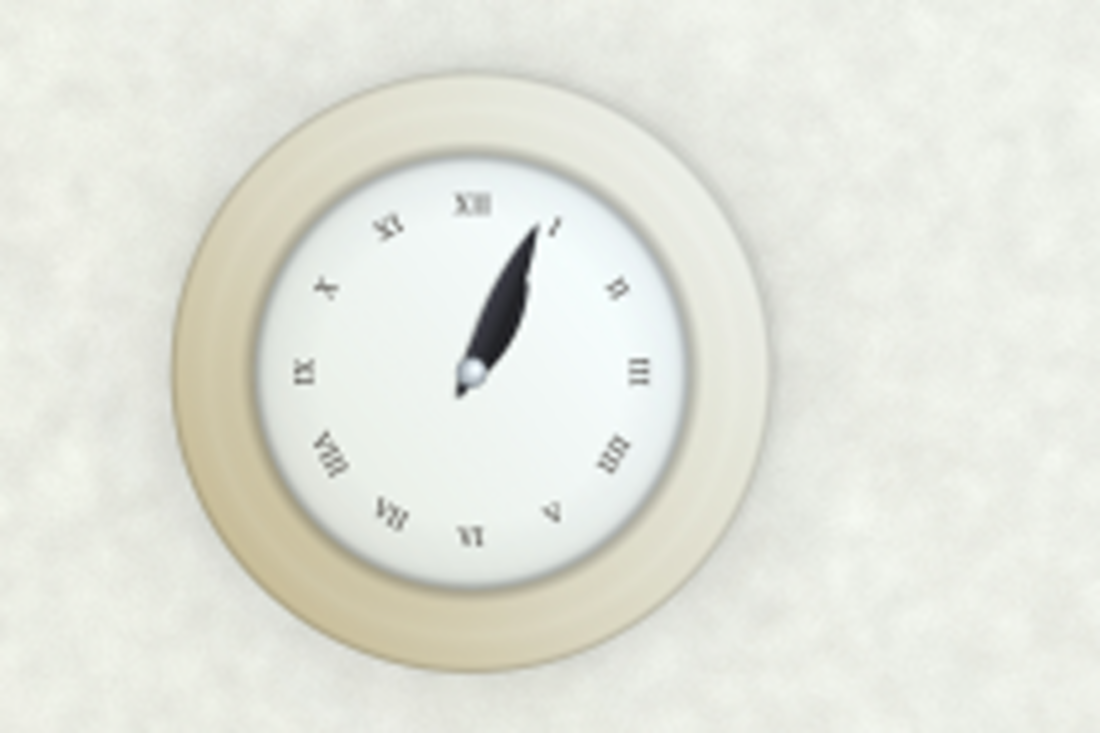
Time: h=1 m=4
